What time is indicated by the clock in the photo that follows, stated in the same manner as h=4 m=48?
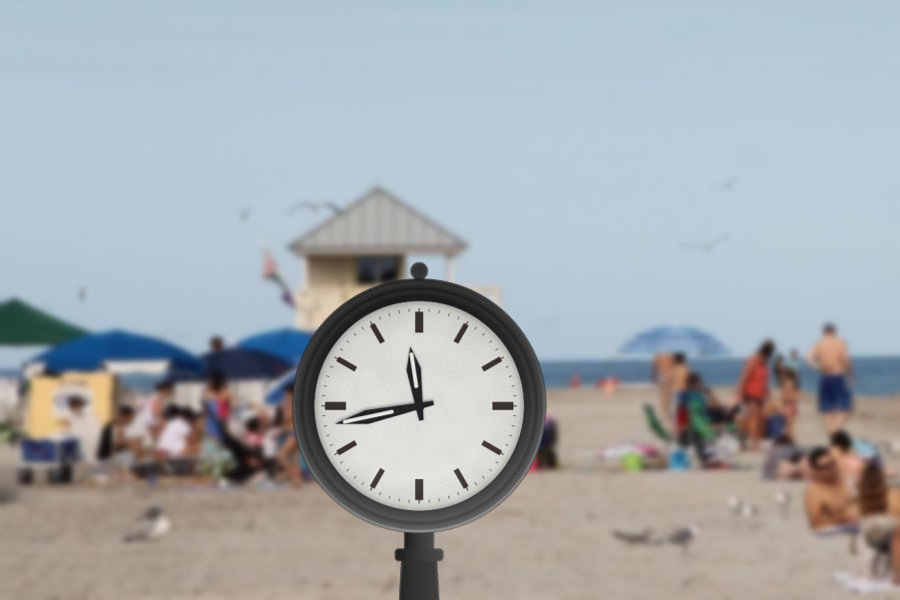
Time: h=11 m=43
